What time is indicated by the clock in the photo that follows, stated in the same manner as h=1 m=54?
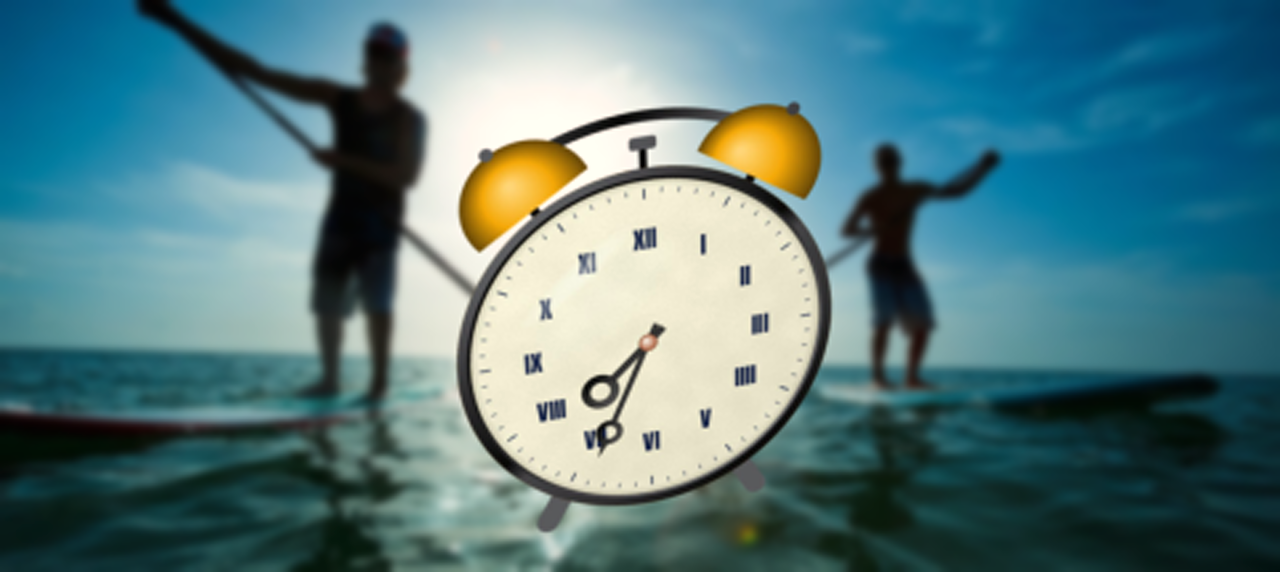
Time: h=7 m=34
